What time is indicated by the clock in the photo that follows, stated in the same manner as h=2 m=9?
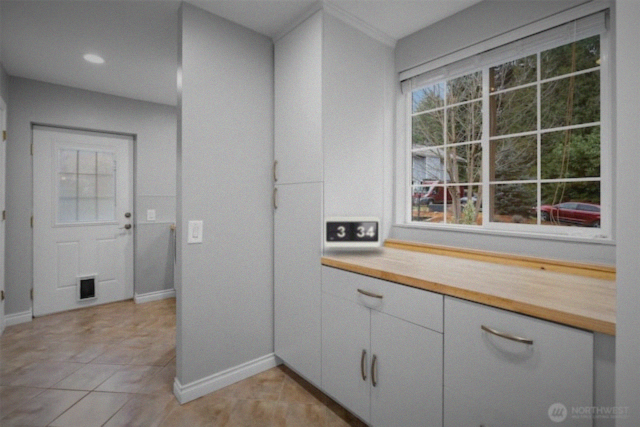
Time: h=3 m=34
